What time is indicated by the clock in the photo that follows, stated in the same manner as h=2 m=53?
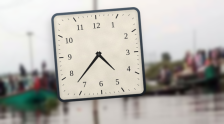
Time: h=4 m=37
